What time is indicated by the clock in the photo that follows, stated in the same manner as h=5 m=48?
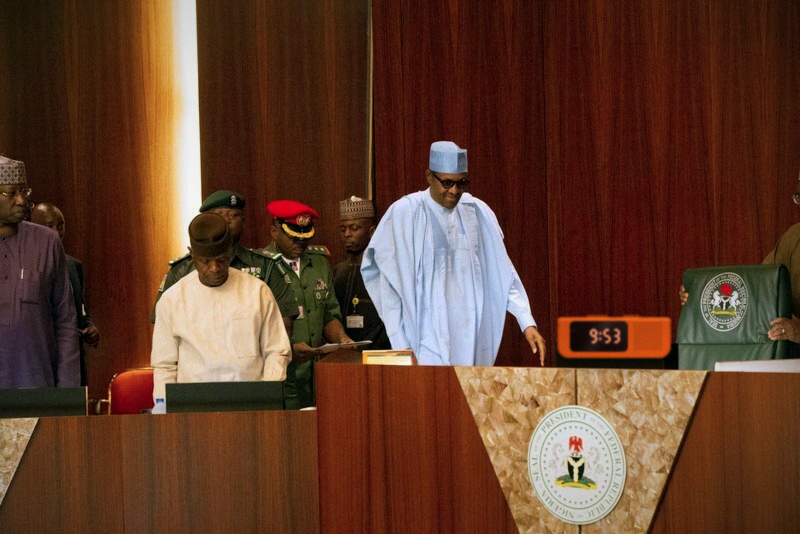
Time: h=9 m=53
